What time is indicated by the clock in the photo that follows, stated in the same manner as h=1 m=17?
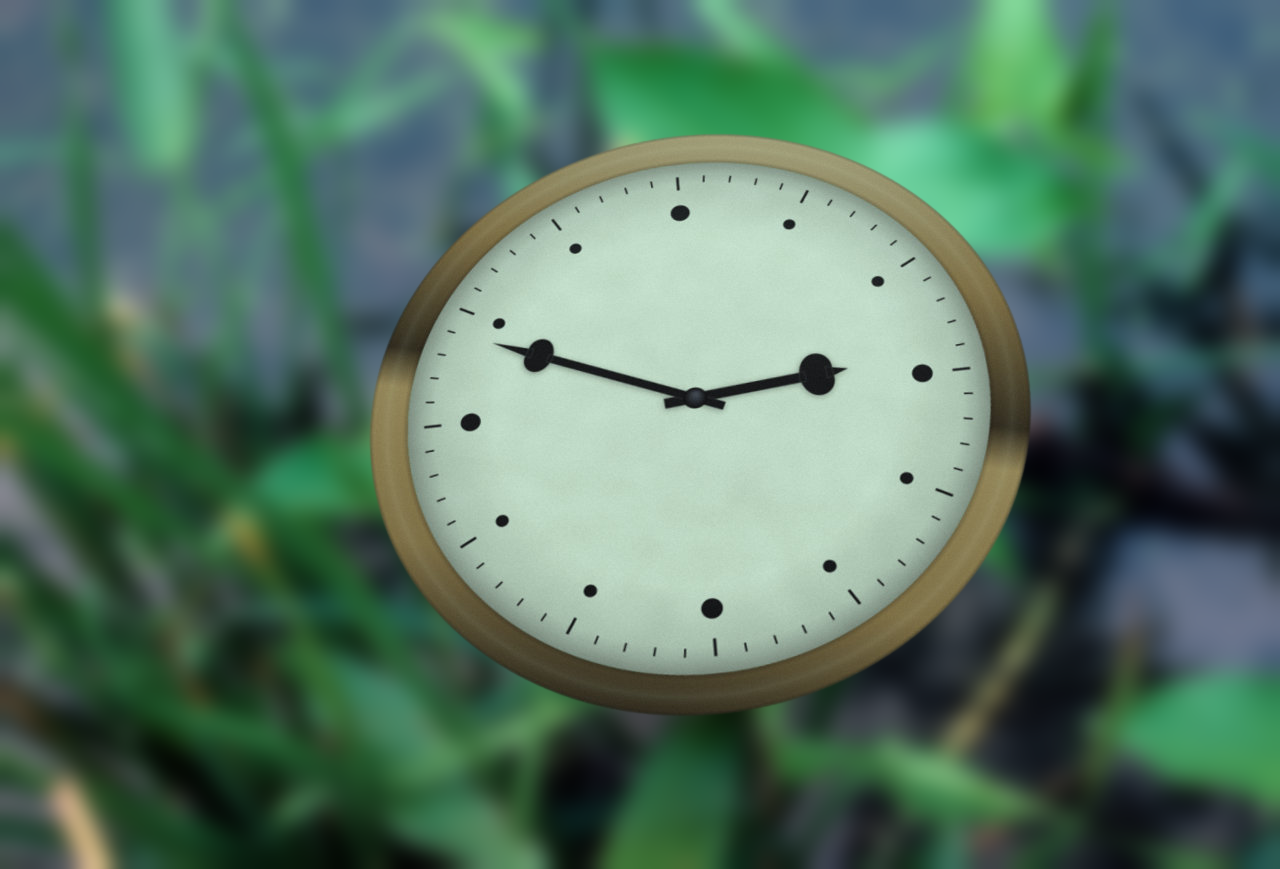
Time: h=2 m=49
